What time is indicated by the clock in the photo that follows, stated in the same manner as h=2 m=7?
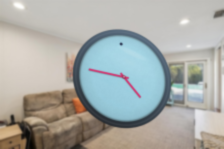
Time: h=4 m=47
